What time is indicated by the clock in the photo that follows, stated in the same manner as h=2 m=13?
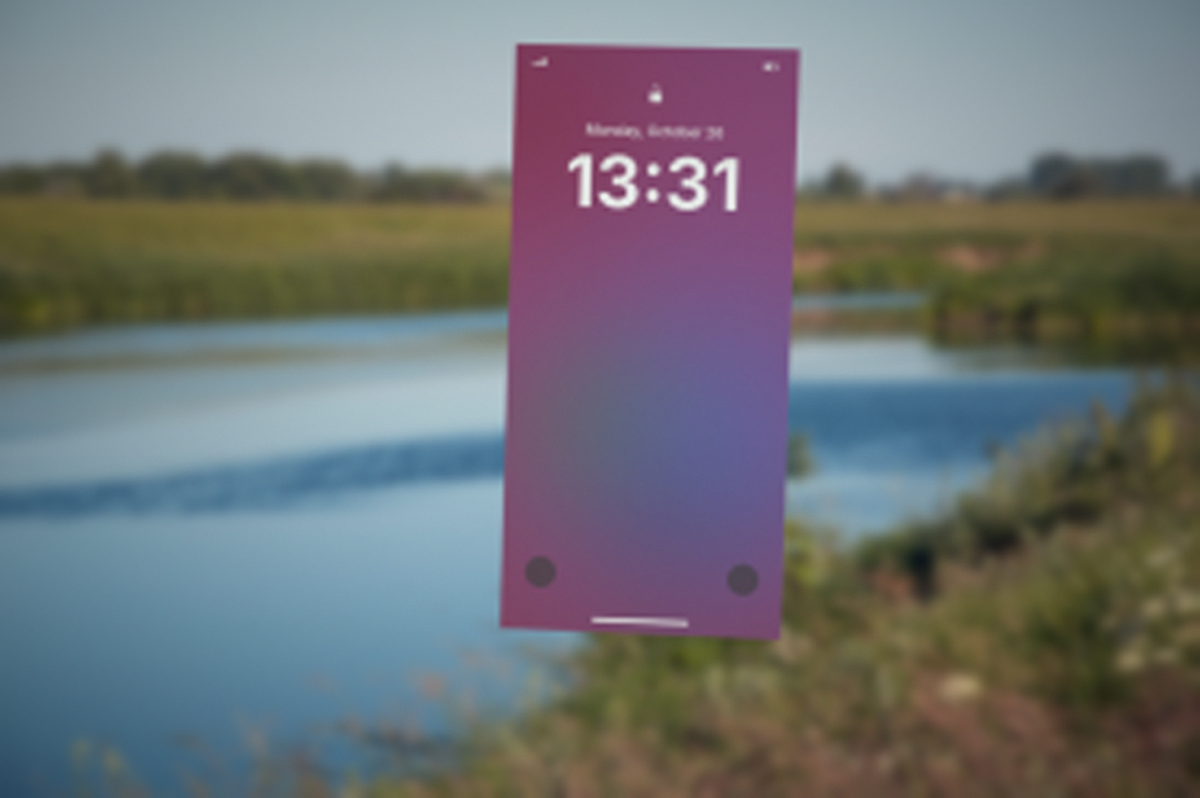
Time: h=13 m=31
